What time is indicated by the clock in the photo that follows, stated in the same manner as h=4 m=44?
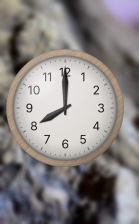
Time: h=8 m=0
